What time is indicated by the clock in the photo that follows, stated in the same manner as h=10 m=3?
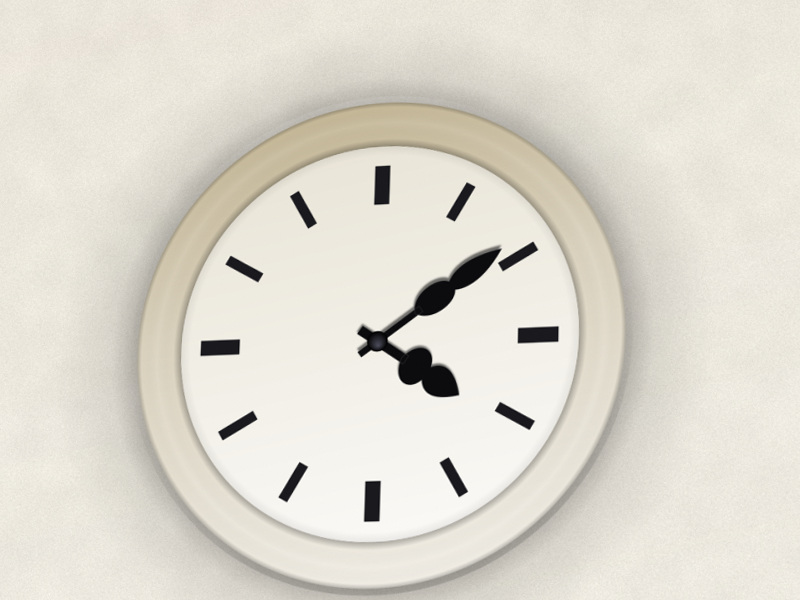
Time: h=4 m=9
